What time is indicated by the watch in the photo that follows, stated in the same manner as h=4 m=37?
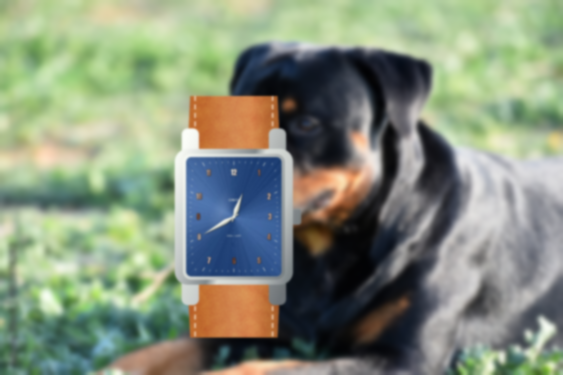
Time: h=12 m=40
